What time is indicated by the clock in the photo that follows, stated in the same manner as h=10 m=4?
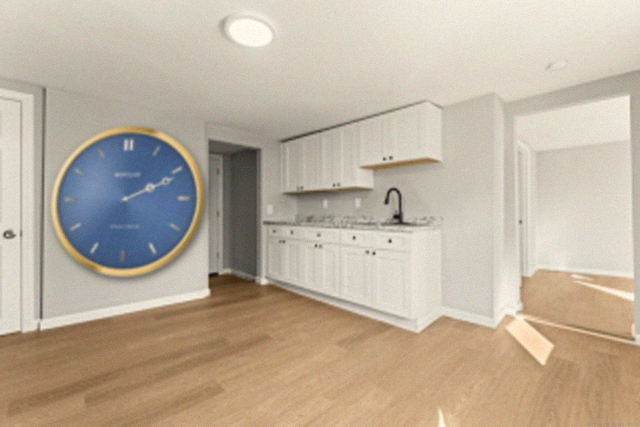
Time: h=2 m=11
